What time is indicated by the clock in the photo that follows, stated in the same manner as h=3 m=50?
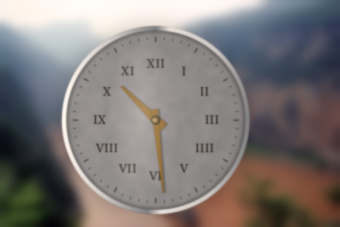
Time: h=10 m=29
